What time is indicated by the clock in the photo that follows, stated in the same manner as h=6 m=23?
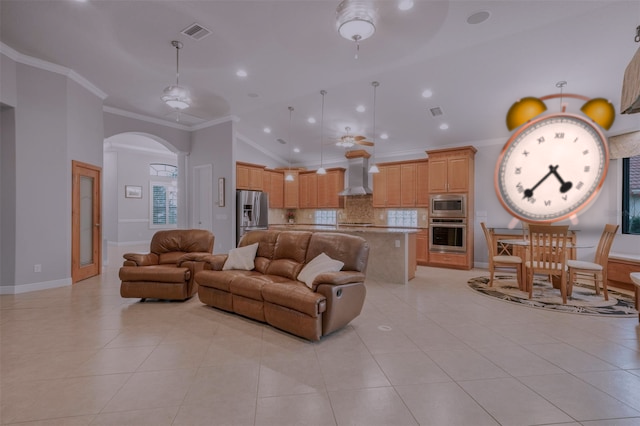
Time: h=4 m=37
